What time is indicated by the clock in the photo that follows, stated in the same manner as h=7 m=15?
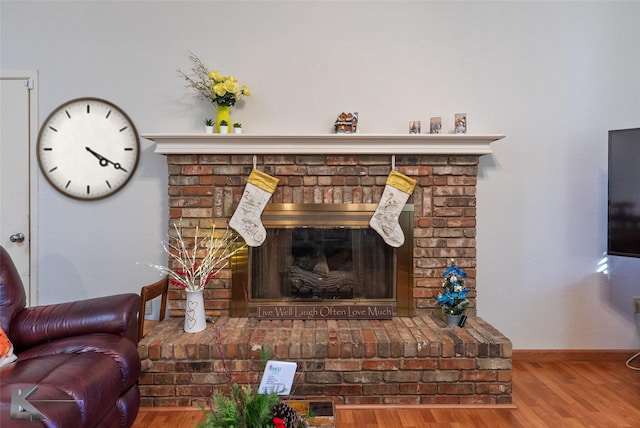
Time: h=4 m=20
